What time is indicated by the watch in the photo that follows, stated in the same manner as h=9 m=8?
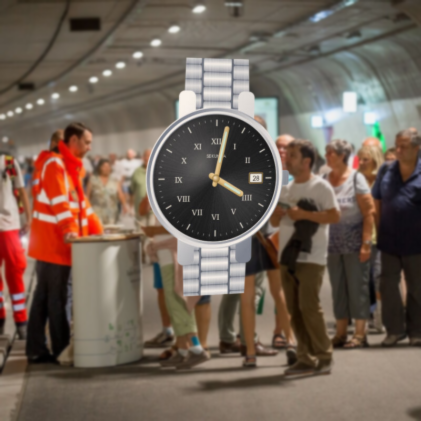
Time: h=4 m=2
